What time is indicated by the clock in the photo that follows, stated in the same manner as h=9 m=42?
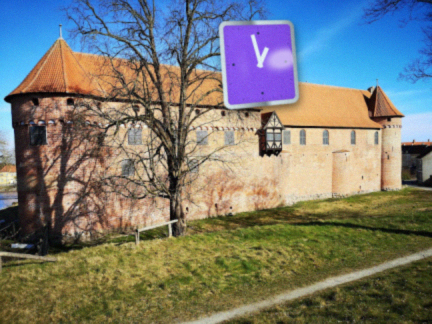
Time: h=12 m=58
